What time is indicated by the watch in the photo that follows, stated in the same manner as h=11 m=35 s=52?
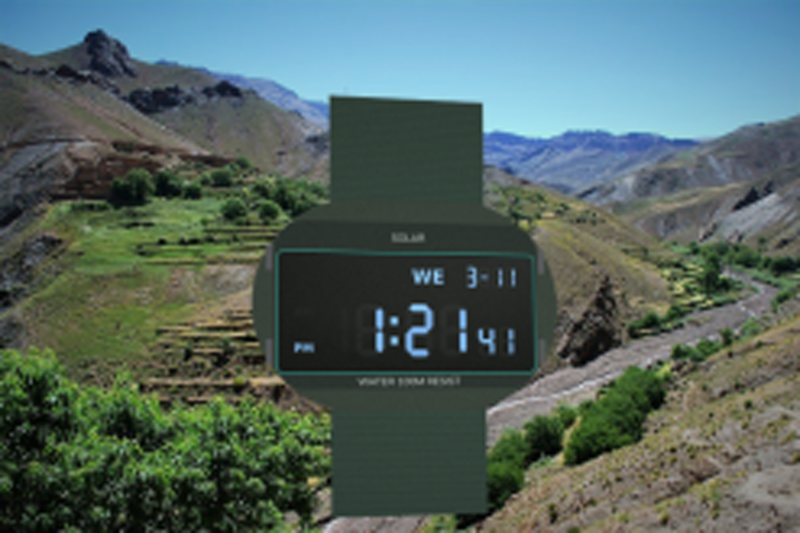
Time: h=1 m=21 s=41
